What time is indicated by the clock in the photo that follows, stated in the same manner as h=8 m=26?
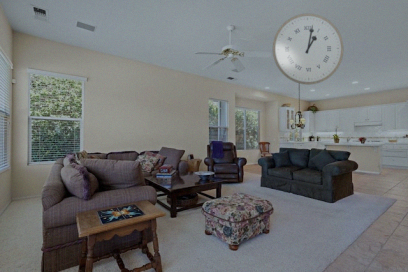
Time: h=1 m=2
